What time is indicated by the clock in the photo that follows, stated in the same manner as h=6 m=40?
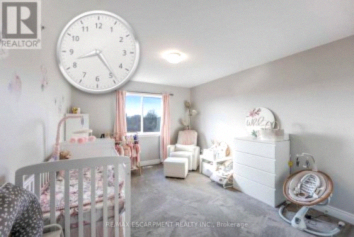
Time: h=8 m=24
